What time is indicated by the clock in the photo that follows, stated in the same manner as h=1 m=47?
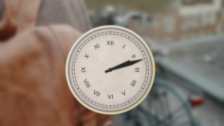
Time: h=2 m=12
